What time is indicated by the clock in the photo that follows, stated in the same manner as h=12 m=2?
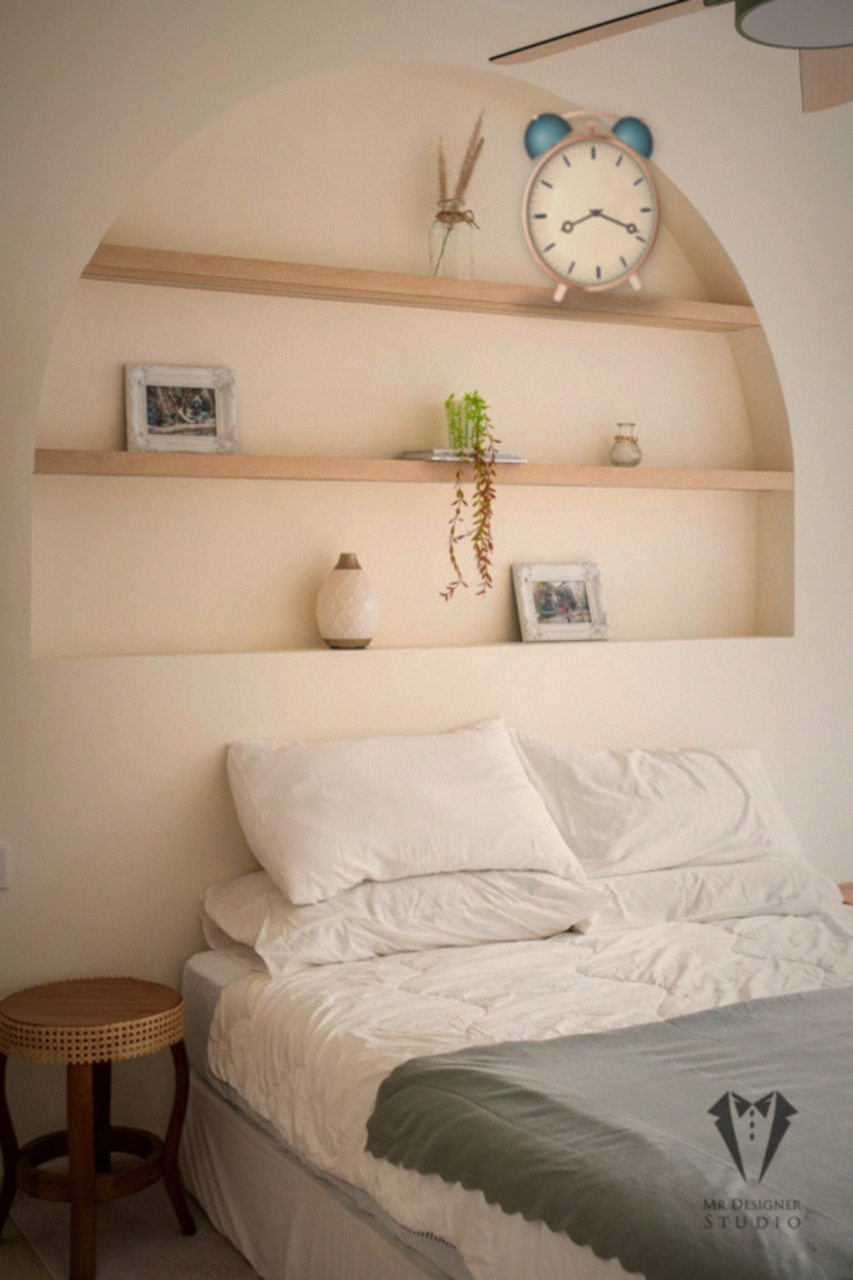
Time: h=8 m=19
